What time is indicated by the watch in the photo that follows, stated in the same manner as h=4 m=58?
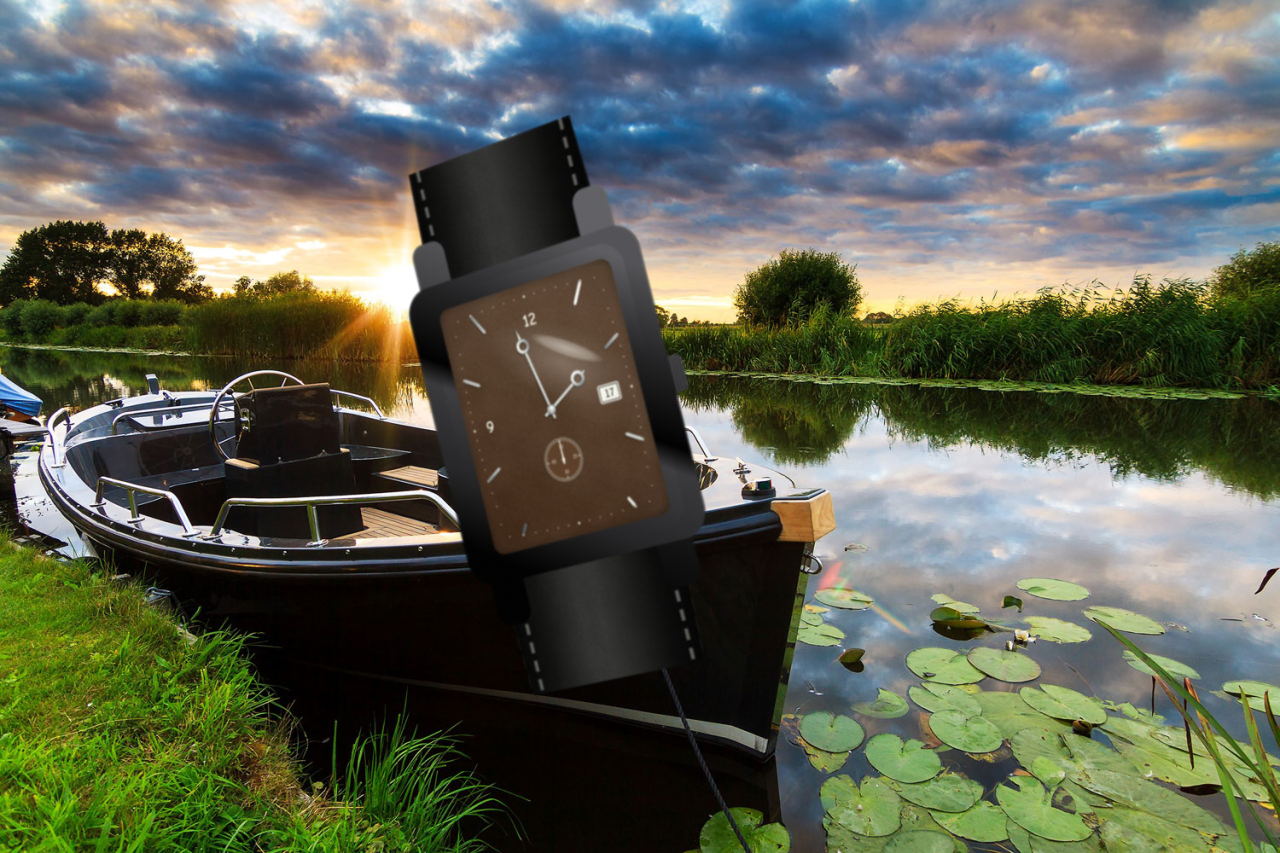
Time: h=1 m=58
